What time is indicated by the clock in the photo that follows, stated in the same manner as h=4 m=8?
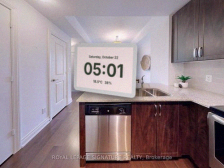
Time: h=5 m=1
